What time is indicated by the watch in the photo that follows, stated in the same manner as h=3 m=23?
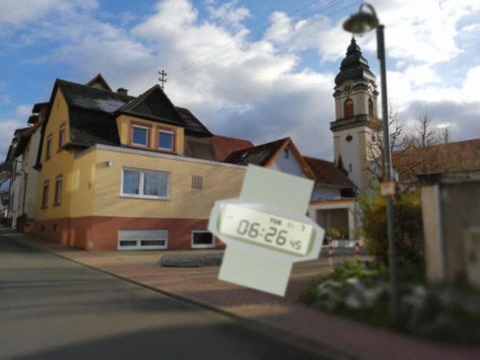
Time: h=6 m=26
